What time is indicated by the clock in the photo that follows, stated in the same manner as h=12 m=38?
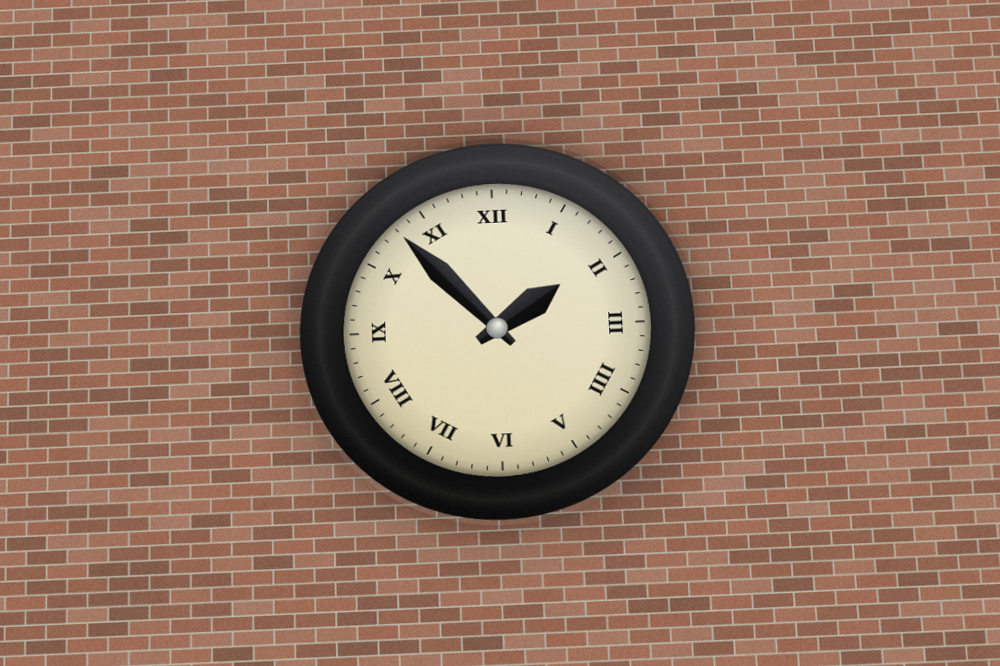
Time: h=1 m=53
